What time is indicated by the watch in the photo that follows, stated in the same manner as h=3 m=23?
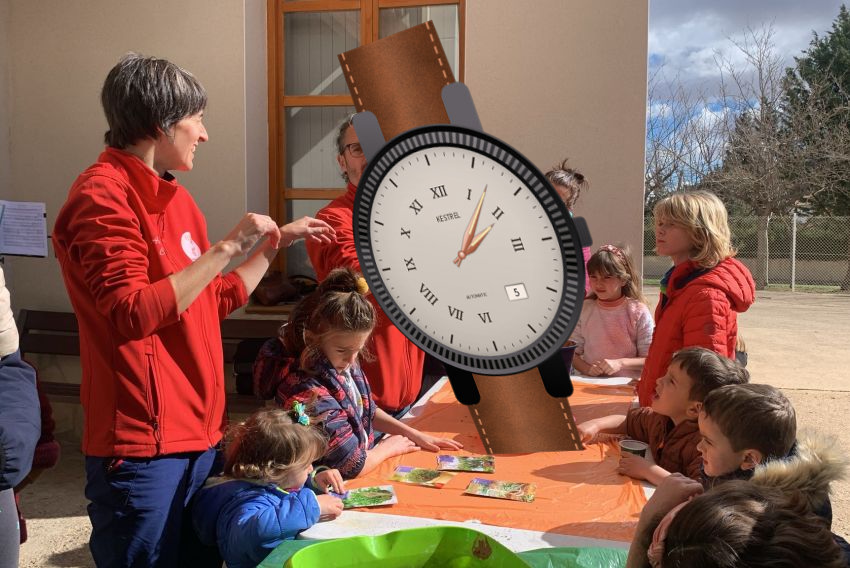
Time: h=2 m=7
